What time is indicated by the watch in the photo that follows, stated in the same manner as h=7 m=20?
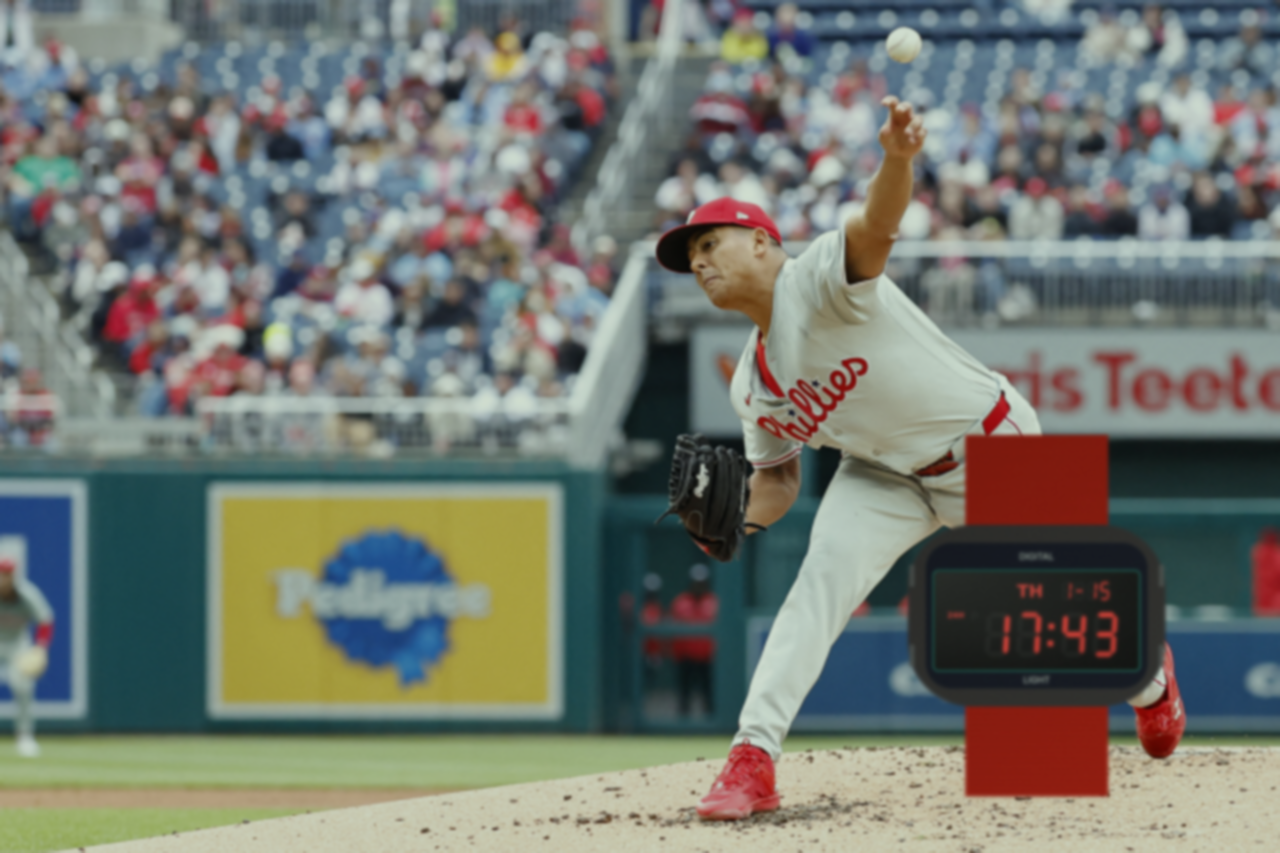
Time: h=17 m=43
